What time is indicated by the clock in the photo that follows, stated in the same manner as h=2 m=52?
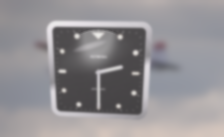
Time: h=2 m=30
